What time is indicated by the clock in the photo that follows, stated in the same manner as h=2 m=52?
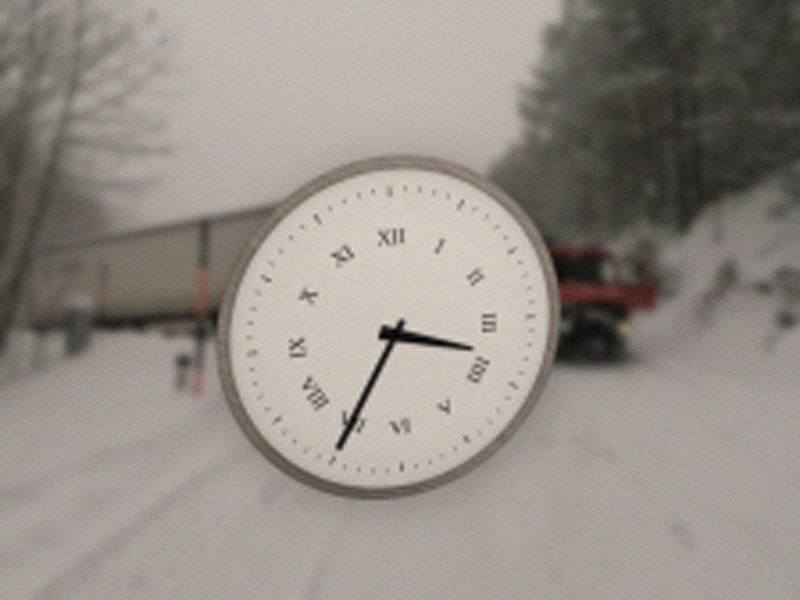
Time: h=3 m=35
